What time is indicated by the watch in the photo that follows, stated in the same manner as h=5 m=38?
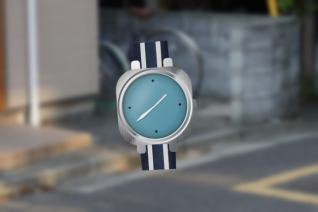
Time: h=1 m=39
